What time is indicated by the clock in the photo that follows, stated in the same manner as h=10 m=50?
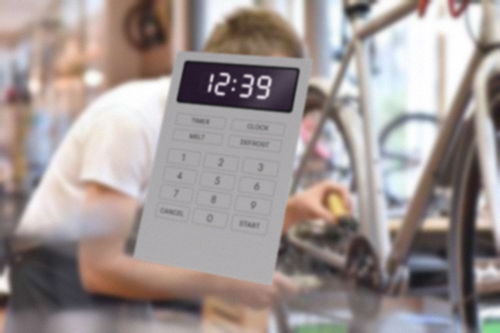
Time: h=12 m=39
